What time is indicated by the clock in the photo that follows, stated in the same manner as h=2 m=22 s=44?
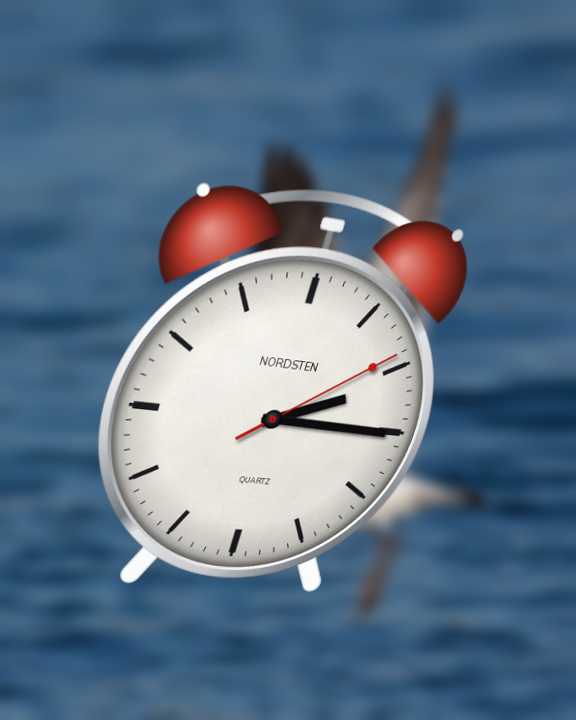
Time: h=2 m=15 s=9
